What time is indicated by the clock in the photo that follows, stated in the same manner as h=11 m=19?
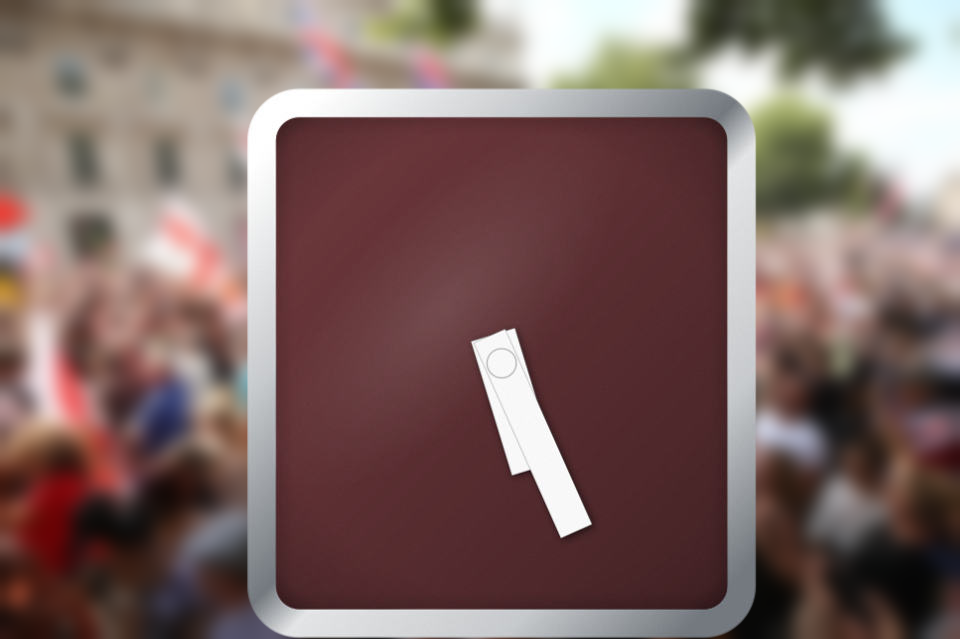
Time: h=5 m=26
